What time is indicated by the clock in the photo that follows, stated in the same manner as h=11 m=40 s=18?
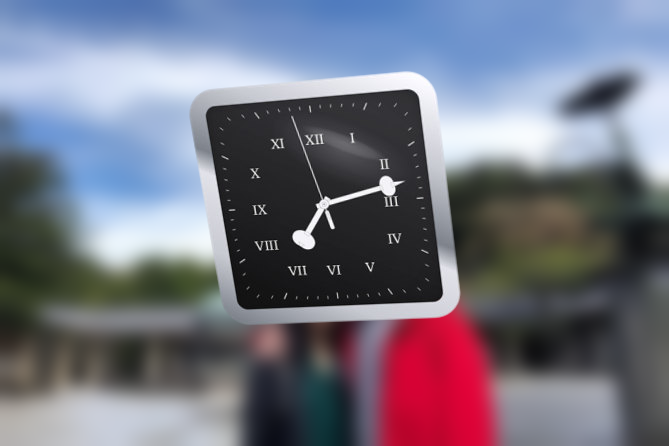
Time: h=7 m=12 s=58
